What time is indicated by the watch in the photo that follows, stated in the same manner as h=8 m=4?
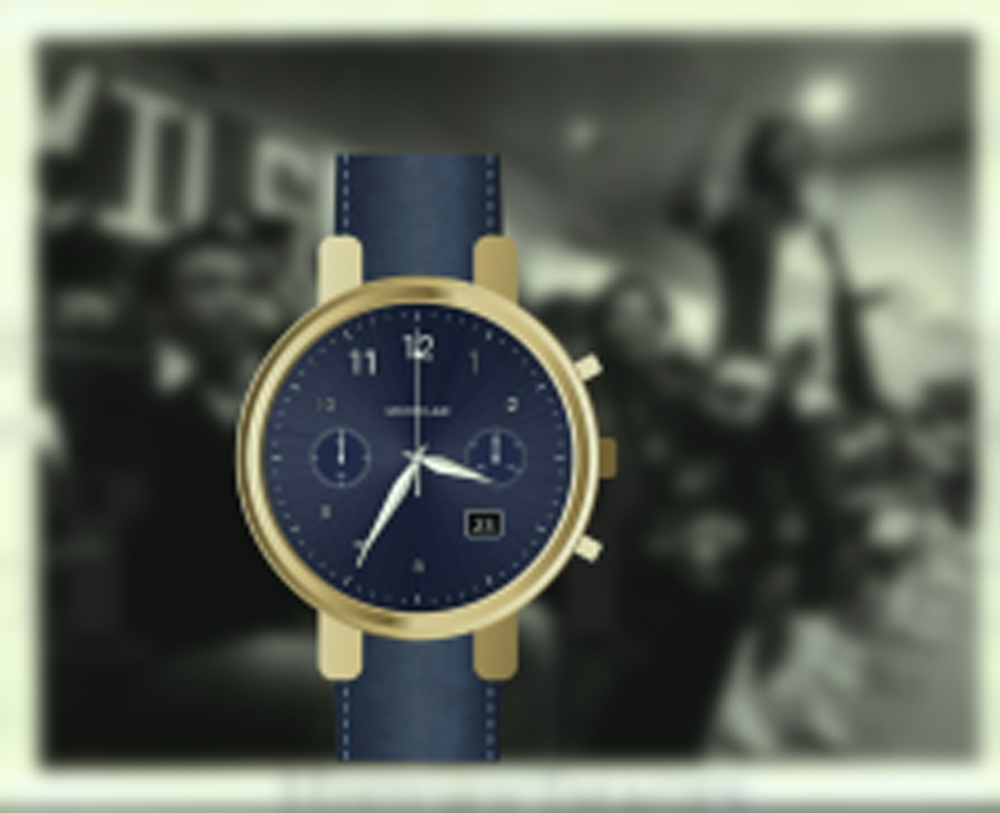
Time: h=3 m=35
